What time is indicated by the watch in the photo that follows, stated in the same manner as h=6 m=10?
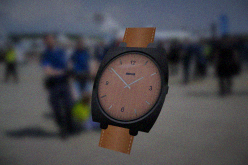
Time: h=1 m=51
